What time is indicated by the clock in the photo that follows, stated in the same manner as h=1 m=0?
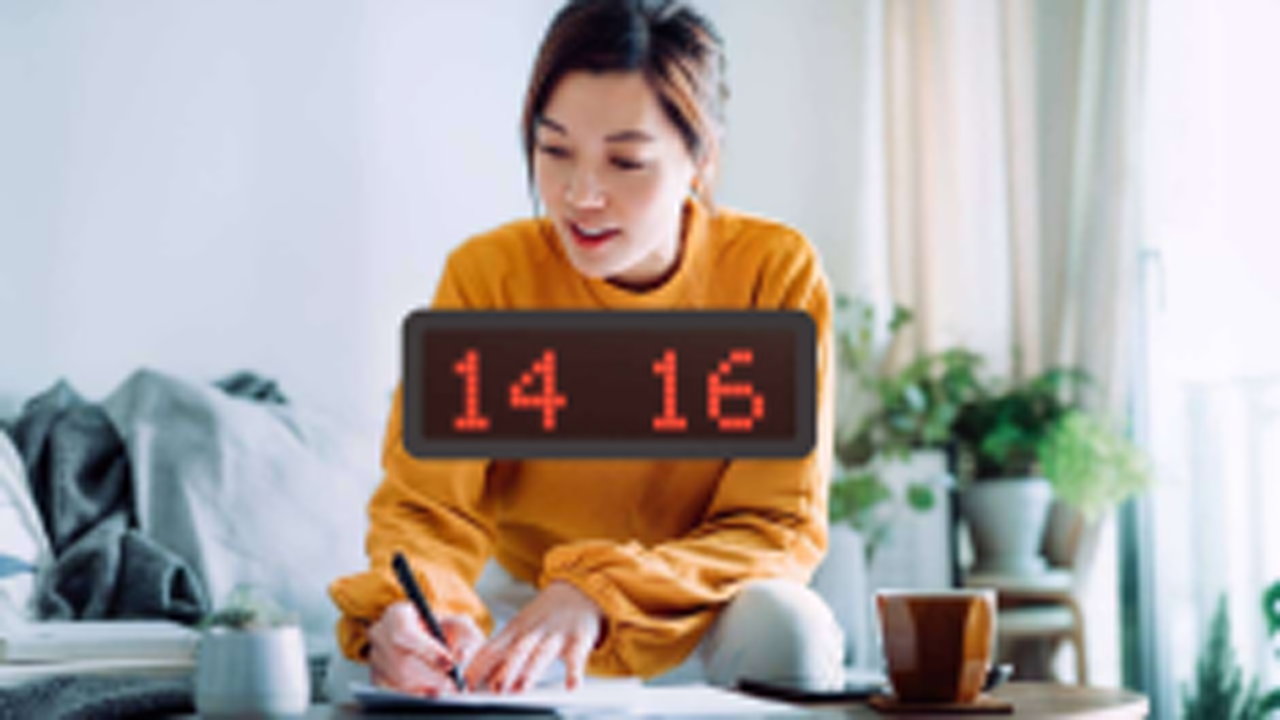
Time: h=14 m=16
